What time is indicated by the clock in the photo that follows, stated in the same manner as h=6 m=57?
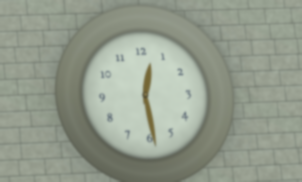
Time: h=12 m=29
